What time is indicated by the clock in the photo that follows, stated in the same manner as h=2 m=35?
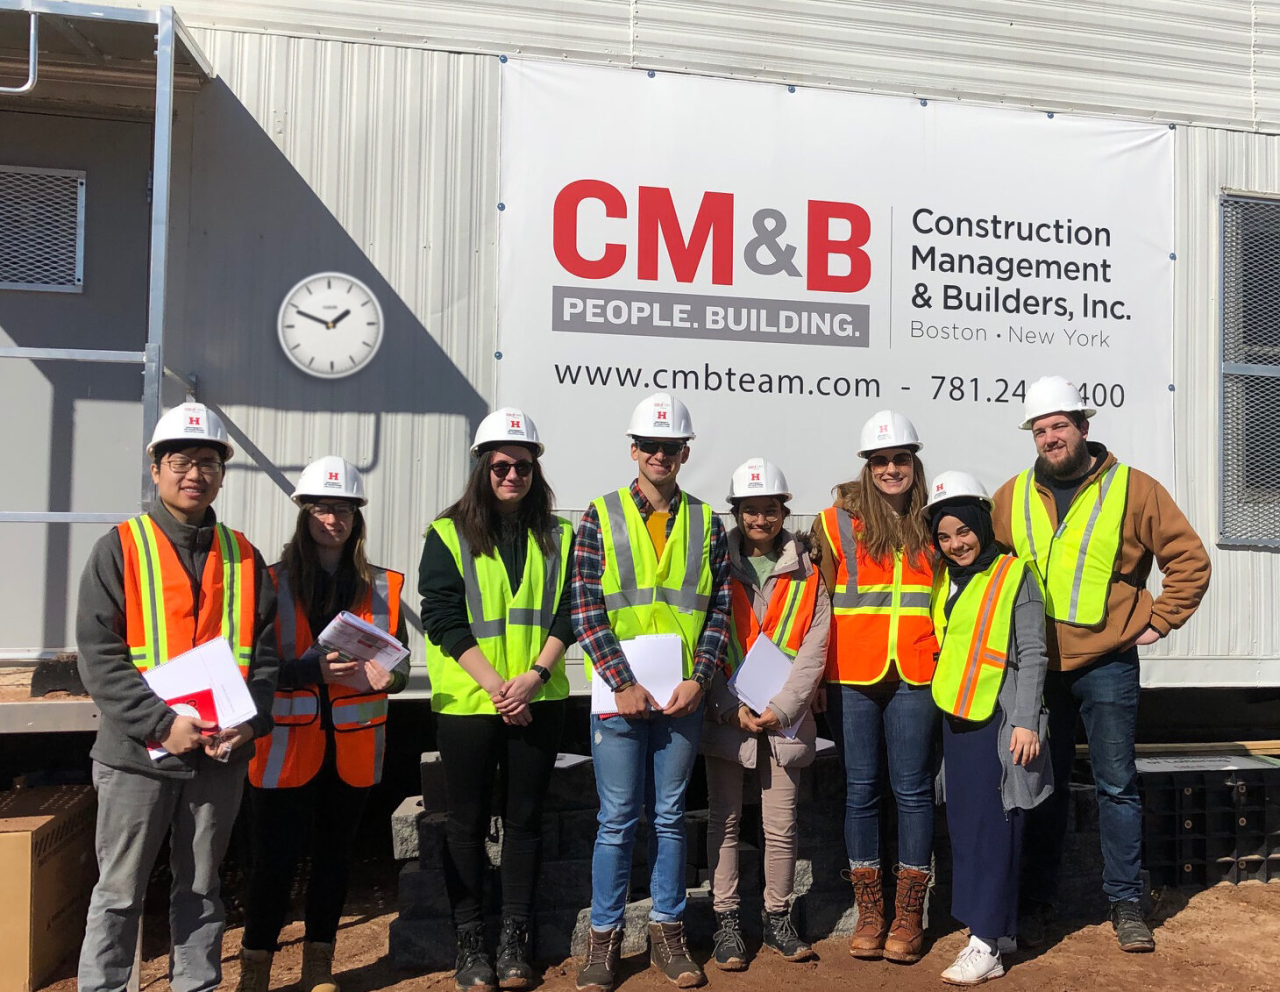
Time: h=1 m=49
